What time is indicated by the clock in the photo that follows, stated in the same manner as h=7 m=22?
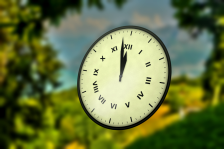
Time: h=11 m=58
